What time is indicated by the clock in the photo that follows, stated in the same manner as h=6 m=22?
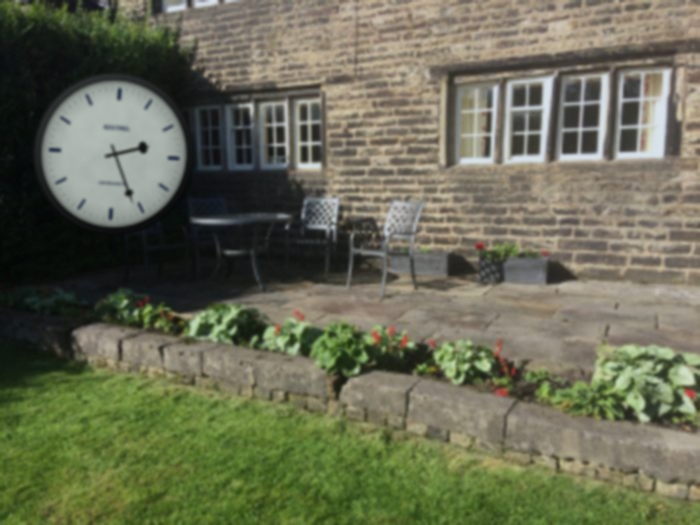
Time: h=2 m=26
